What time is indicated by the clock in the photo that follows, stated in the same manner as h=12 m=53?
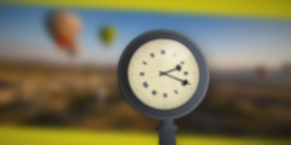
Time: h=2 m=19
